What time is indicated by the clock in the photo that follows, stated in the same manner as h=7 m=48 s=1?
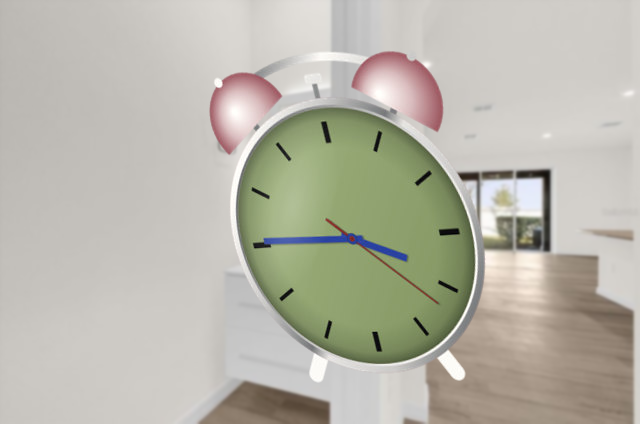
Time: h=3 m=45 s=22
